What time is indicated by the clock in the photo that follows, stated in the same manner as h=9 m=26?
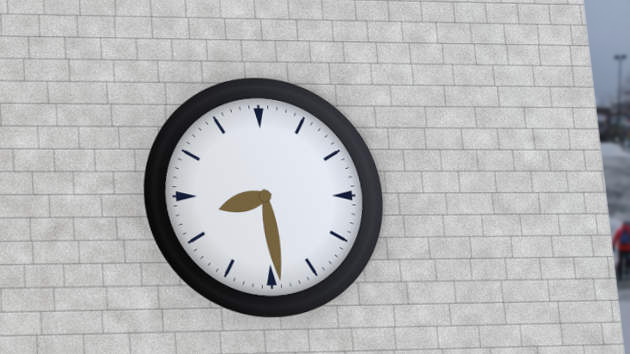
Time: h=8 m=29
